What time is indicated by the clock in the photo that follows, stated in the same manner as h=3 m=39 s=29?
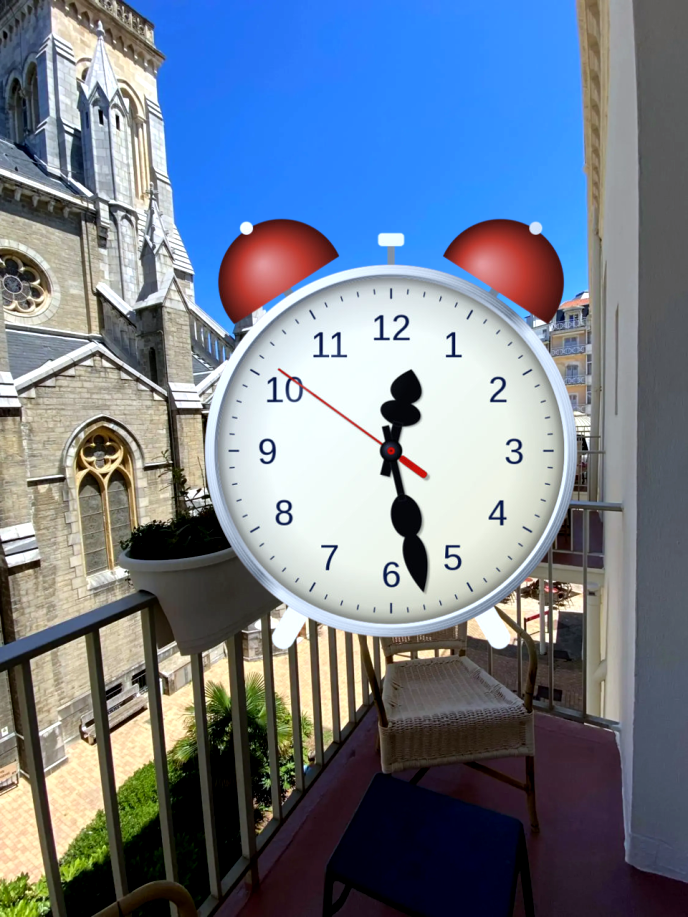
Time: h=12 m=27 s=51
